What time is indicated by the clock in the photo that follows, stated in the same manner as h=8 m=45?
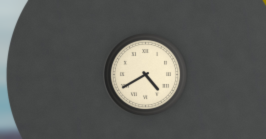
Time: h=4 m=40
